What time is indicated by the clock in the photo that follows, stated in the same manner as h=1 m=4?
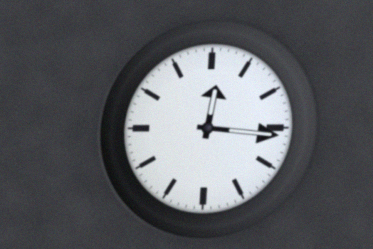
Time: h=12 m=16
